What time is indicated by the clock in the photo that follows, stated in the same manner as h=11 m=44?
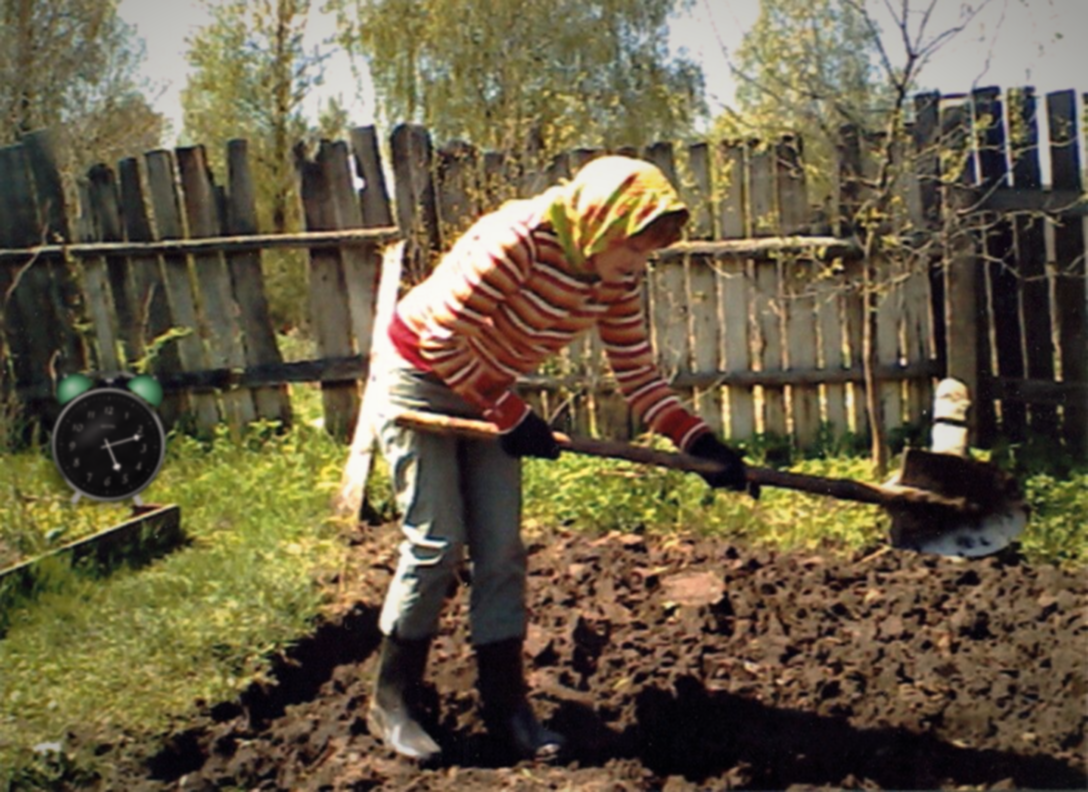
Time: h=5 m=12
